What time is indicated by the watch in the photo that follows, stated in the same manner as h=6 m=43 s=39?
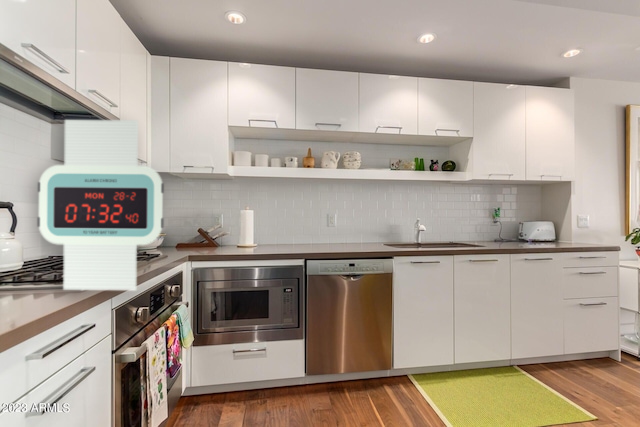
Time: h=7 m=32 s=40
